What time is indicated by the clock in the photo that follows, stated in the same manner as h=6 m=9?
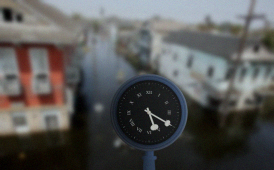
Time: h=5 m=20
